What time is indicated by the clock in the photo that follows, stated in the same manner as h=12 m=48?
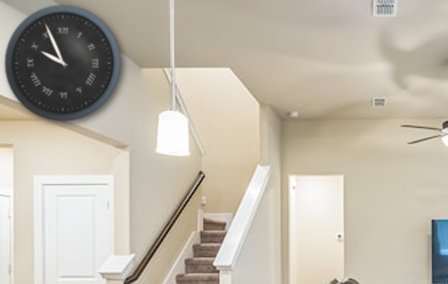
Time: h=9 m=56
